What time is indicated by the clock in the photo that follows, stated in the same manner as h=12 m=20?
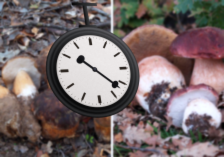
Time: h=10 m=22
